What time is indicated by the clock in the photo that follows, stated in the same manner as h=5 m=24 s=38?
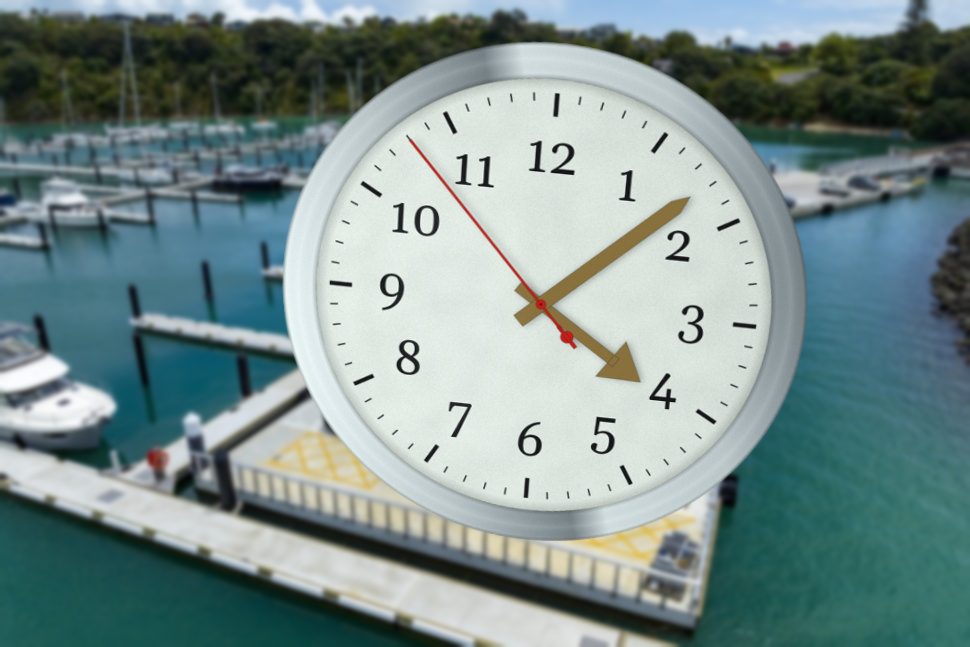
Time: h=4 m=7 s=53
